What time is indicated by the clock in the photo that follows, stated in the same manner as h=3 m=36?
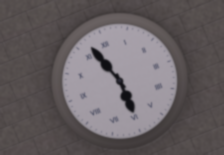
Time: h=5 m=57
